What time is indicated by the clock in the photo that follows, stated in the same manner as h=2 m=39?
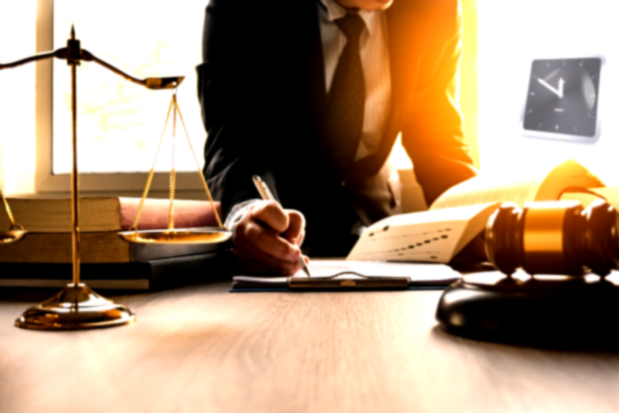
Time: h=11 m=50
